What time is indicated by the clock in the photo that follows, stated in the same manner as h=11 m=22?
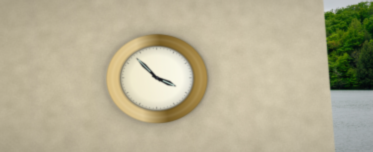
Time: h=3 m=53
